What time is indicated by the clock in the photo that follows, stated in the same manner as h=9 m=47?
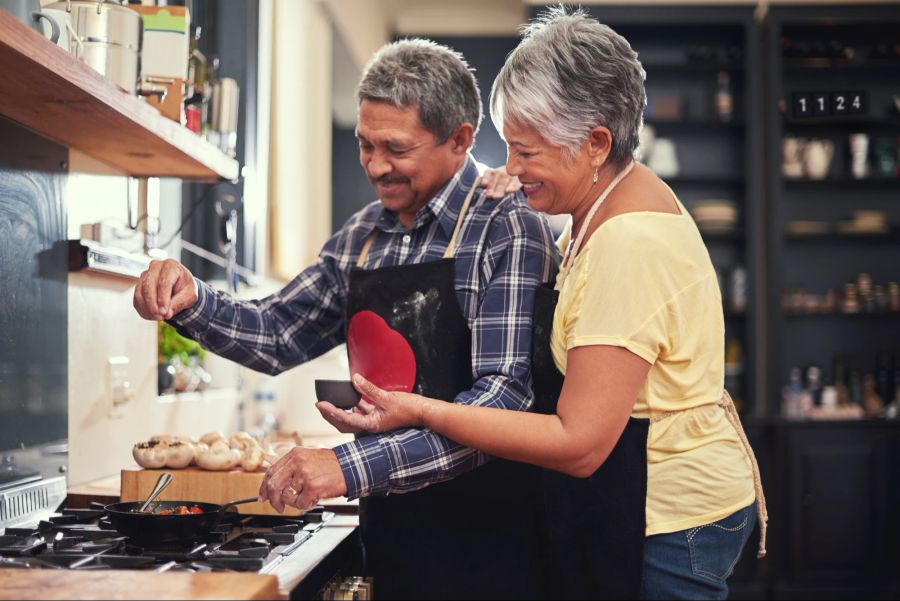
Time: h=11 m=24
